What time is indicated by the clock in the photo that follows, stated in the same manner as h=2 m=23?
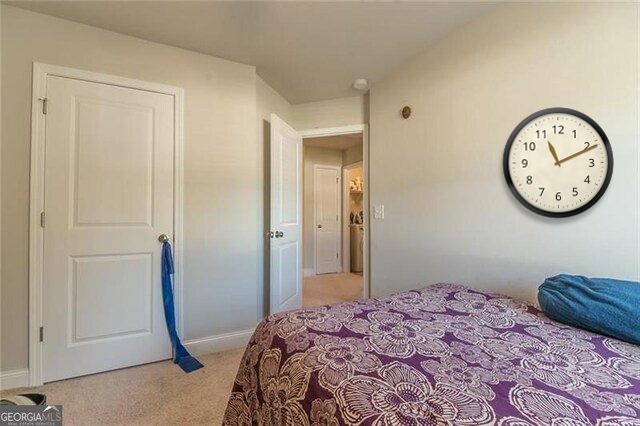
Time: h=11 m=11
